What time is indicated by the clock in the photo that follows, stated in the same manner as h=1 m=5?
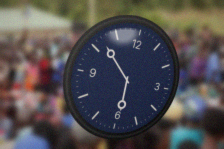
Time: h=5 m=52
